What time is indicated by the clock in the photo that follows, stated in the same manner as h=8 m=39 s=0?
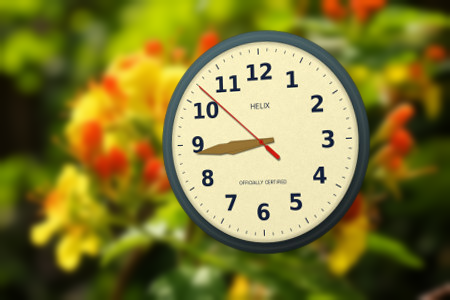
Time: h=8 m=43 s=52
